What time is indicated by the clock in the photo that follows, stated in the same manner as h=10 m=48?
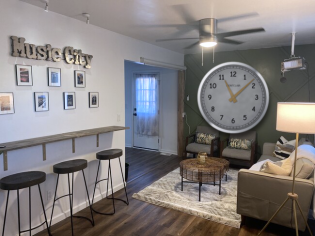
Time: h=11 m=8
